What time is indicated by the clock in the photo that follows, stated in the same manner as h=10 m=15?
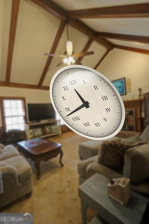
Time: h=11 m=43
